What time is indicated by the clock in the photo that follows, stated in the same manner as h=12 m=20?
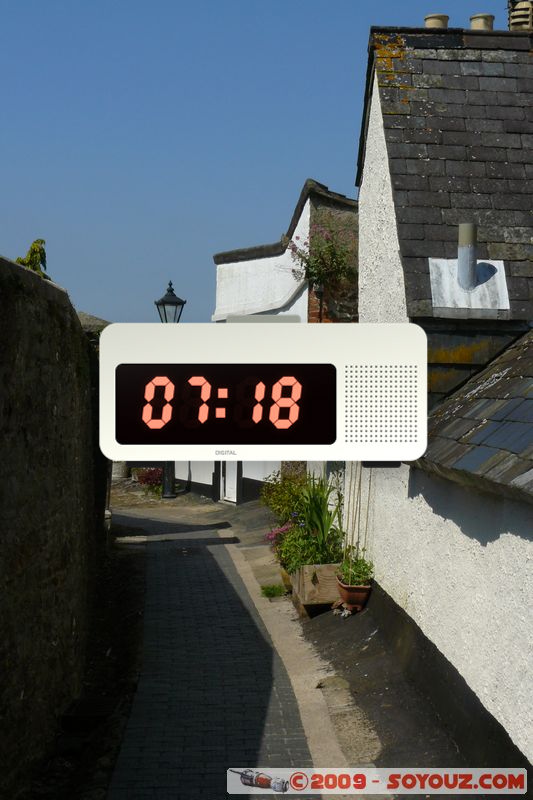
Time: h=7 m=18
